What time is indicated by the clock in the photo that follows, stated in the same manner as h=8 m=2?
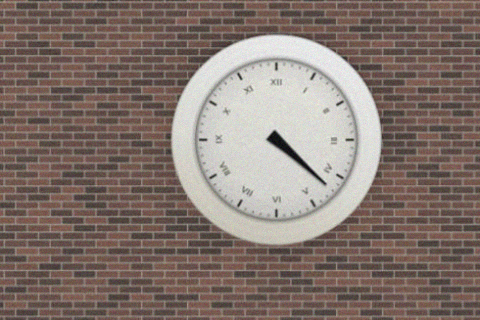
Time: h=4 m=22
